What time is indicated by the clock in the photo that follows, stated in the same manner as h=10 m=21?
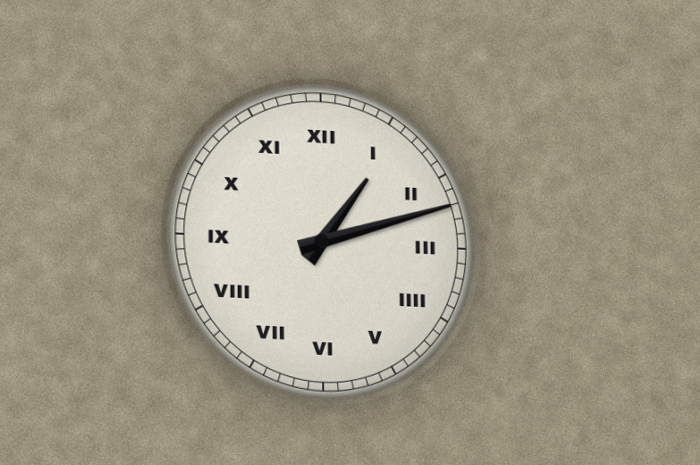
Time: h=1 m=12
